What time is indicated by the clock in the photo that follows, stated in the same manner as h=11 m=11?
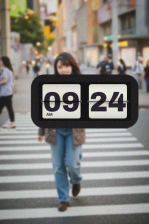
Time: h=9 m=24
